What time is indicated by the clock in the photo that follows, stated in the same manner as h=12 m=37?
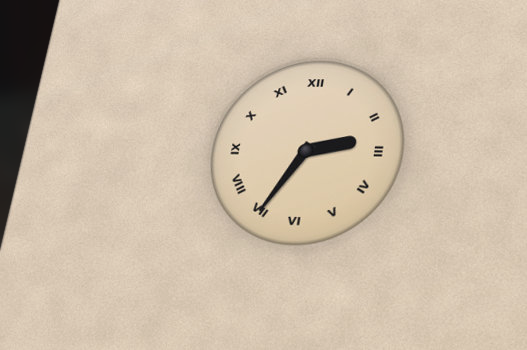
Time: h=2 m=35
